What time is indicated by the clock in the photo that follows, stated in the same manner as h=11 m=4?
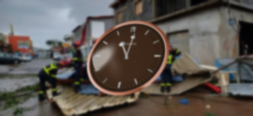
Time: h=11 m=1
